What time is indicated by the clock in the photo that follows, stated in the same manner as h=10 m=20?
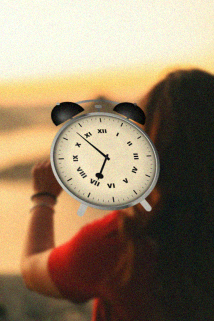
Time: h=6 m=53
